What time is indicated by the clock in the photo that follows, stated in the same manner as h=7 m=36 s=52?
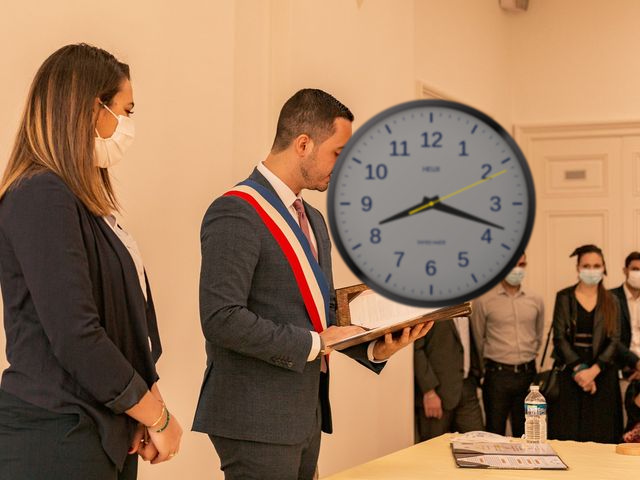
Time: h=8 m=18 s=11
